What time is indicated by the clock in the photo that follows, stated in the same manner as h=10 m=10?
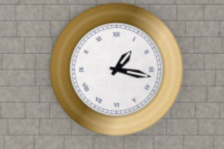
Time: h=1 m=17
